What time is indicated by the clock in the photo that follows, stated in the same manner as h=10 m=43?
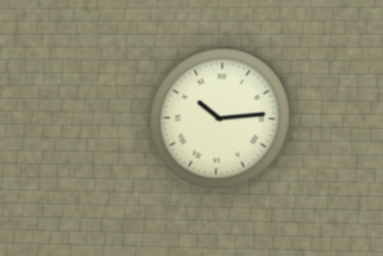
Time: h=10 m=14
